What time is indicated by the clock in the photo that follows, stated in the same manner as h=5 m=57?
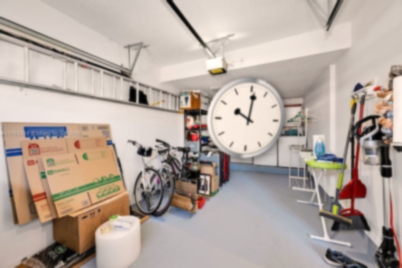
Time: h=10 m=1
